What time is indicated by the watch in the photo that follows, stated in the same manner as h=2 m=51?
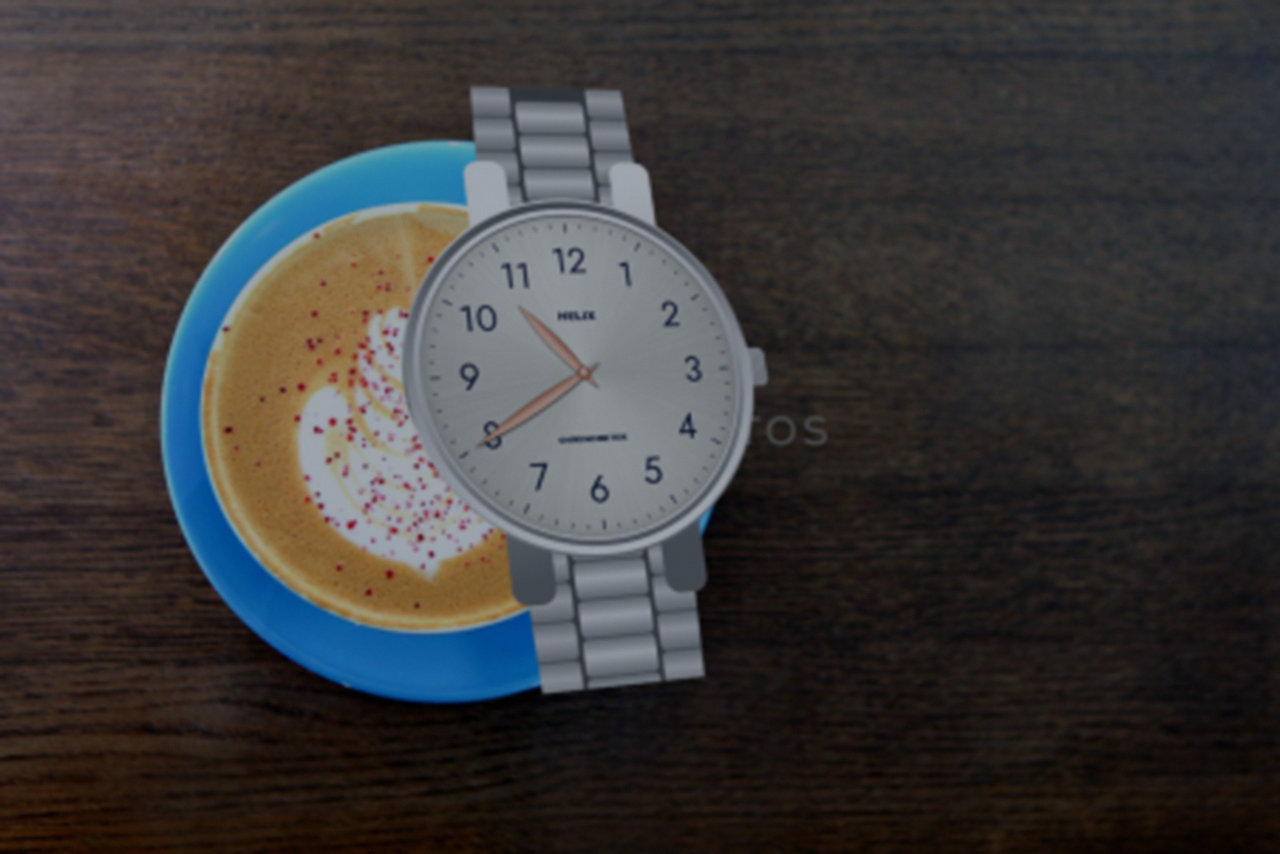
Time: h=10 m=40
